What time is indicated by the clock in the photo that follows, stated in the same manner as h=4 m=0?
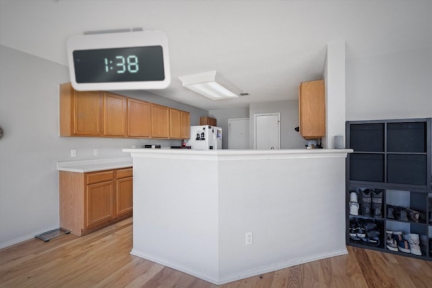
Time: h=1 m=38
